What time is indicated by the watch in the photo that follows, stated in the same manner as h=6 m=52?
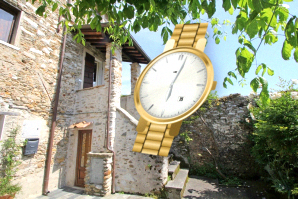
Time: h=6 m=2
